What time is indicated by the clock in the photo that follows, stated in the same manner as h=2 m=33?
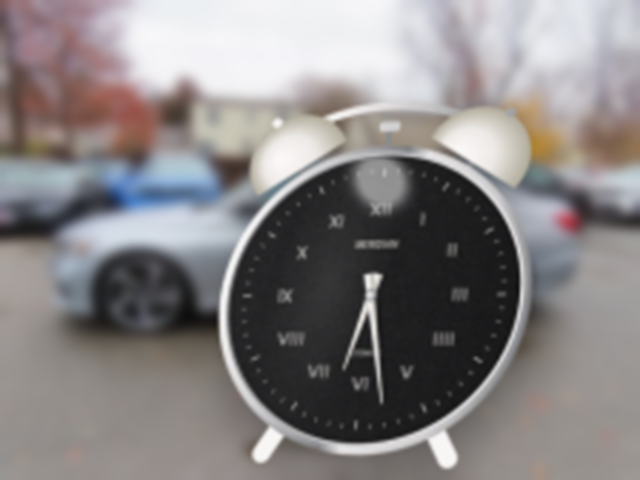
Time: h=6 m=28
